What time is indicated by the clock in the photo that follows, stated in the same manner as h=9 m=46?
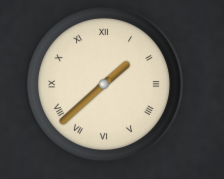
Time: h=1 m=38
